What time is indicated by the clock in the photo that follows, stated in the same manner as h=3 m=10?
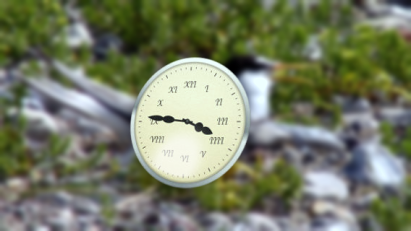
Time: h=3 m=46
